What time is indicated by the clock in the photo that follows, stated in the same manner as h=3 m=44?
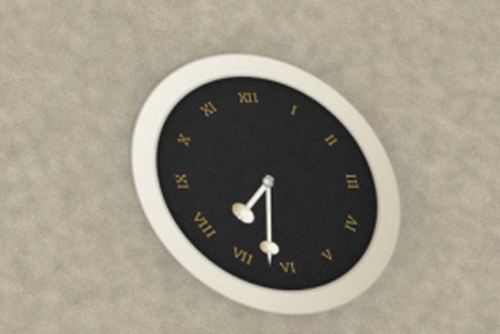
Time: h=7 m=32
